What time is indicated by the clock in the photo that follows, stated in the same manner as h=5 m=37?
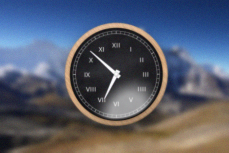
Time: h=6 m=52
